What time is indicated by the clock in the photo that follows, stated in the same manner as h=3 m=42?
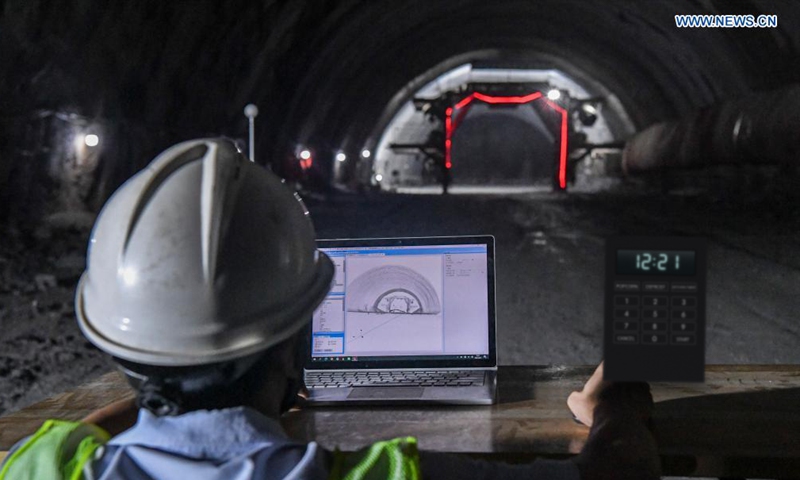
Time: h=12 m=21
